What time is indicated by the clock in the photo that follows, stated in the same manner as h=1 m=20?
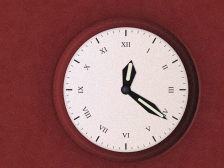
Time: h=12 m=21
